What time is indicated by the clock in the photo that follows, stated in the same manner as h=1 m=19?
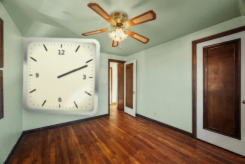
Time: h=2 m=11
